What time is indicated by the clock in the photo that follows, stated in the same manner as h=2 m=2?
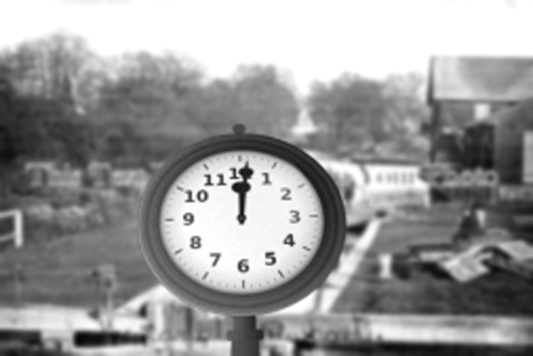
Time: h=12 m=1
